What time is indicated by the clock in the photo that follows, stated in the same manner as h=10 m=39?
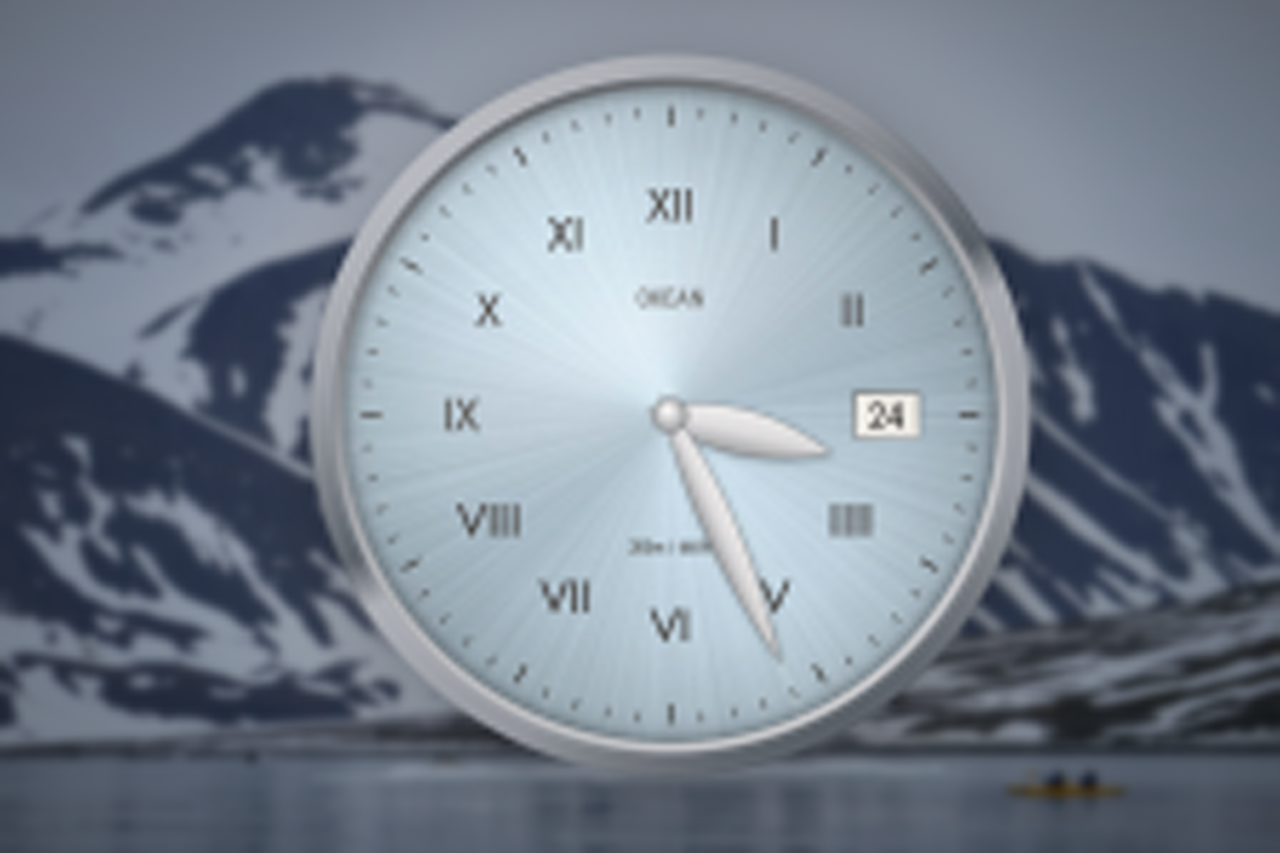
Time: h=3 m=26
